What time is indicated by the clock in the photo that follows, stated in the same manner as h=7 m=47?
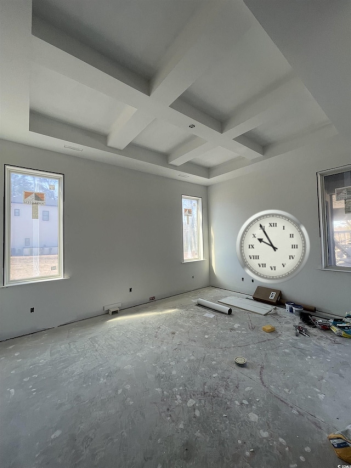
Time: h=9 m=55
